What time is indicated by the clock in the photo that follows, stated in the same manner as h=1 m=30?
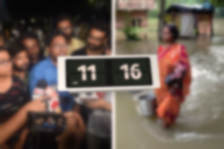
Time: h=11 m=16
